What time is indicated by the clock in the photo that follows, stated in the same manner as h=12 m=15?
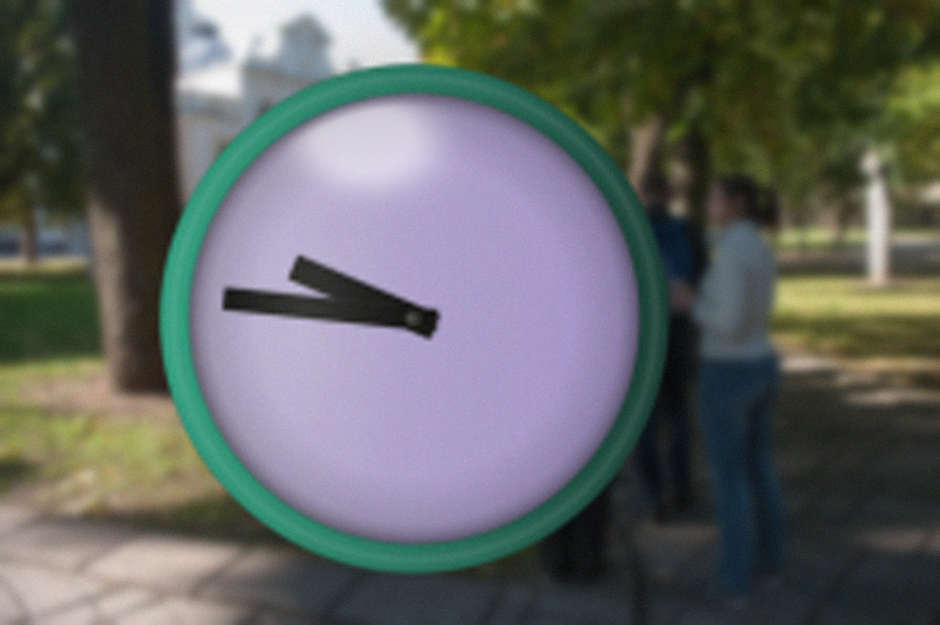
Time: h=9 m=46
